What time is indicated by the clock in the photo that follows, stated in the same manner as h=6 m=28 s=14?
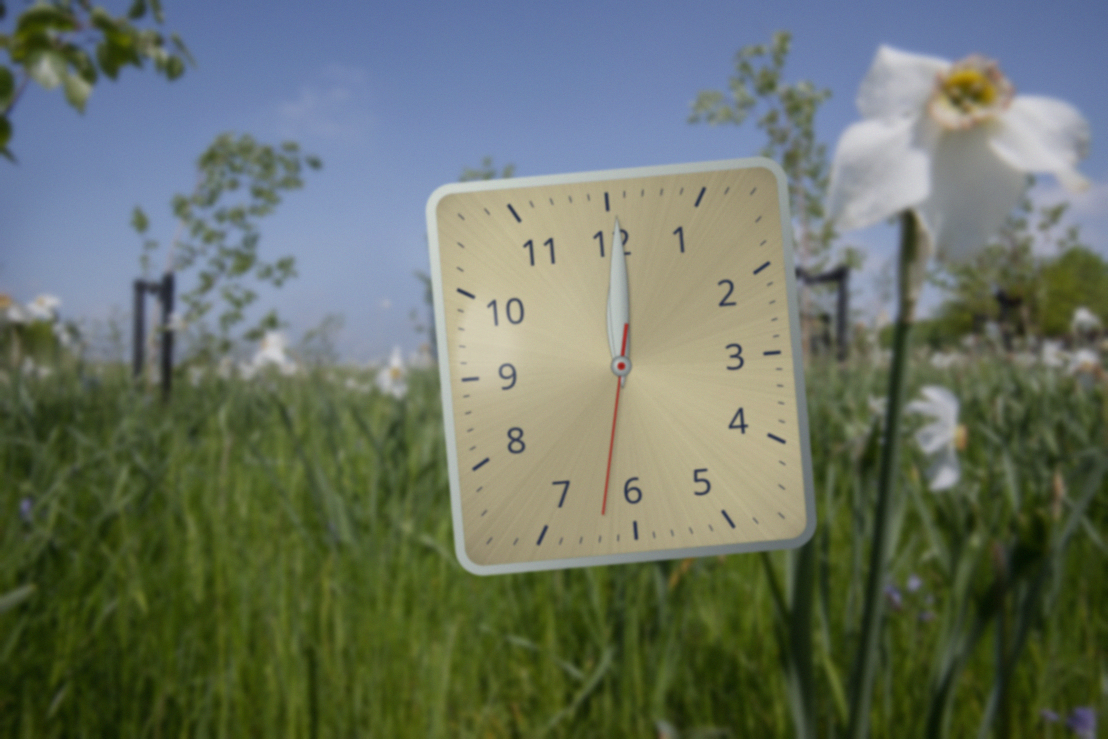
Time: h=12 m=0 s=32
